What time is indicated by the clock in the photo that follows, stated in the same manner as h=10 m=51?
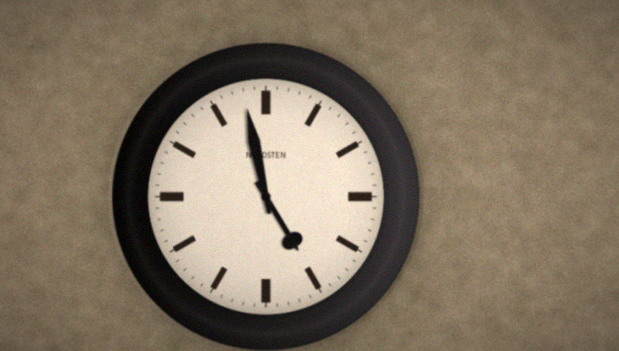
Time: h=4 m=58
